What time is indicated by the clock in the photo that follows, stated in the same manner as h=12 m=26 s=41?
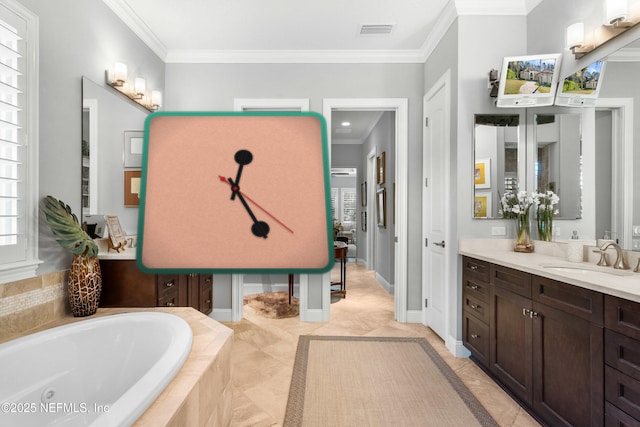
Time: h=12 m=25 s=22
